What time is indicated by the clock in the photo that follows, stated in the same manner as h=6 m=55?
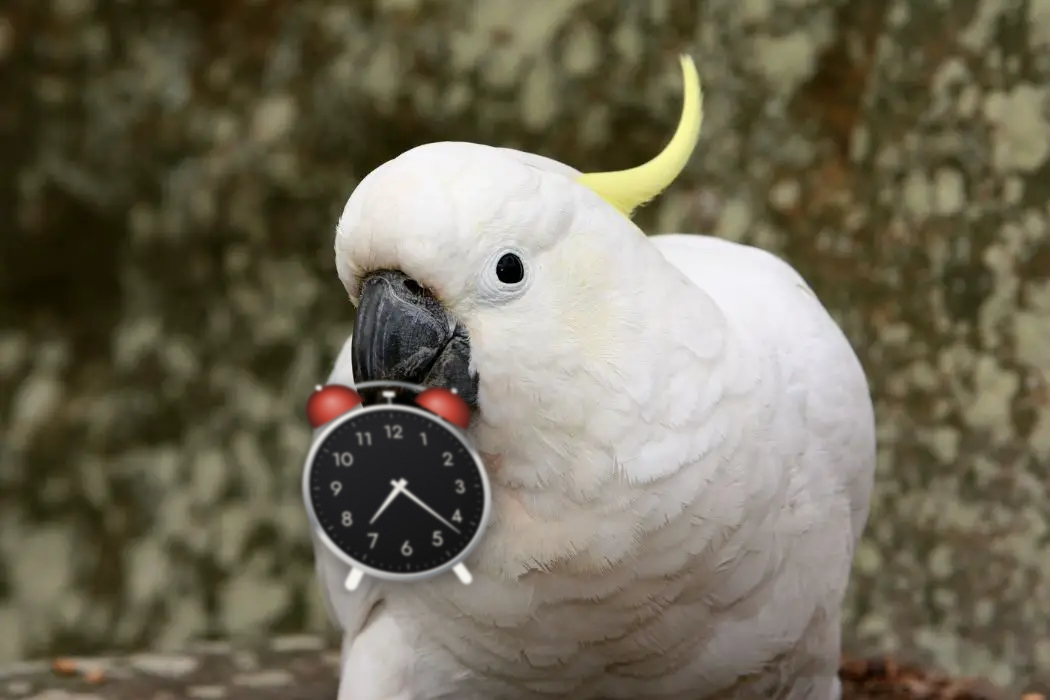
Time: h=7 m=22
